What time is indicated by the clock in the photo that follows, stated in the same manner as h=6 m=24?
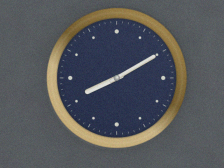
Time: h=8 m=10
